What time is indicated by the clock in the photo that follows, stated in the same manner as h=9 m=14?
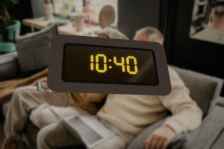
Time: h=10 m=40
